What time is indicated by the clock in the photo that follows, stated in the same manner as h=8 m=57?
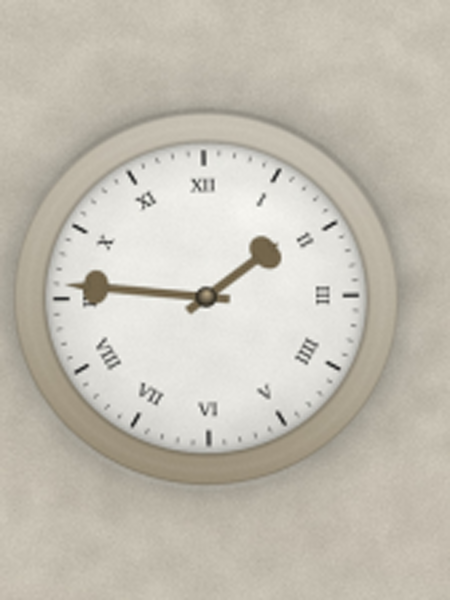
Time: h=1 m=46
